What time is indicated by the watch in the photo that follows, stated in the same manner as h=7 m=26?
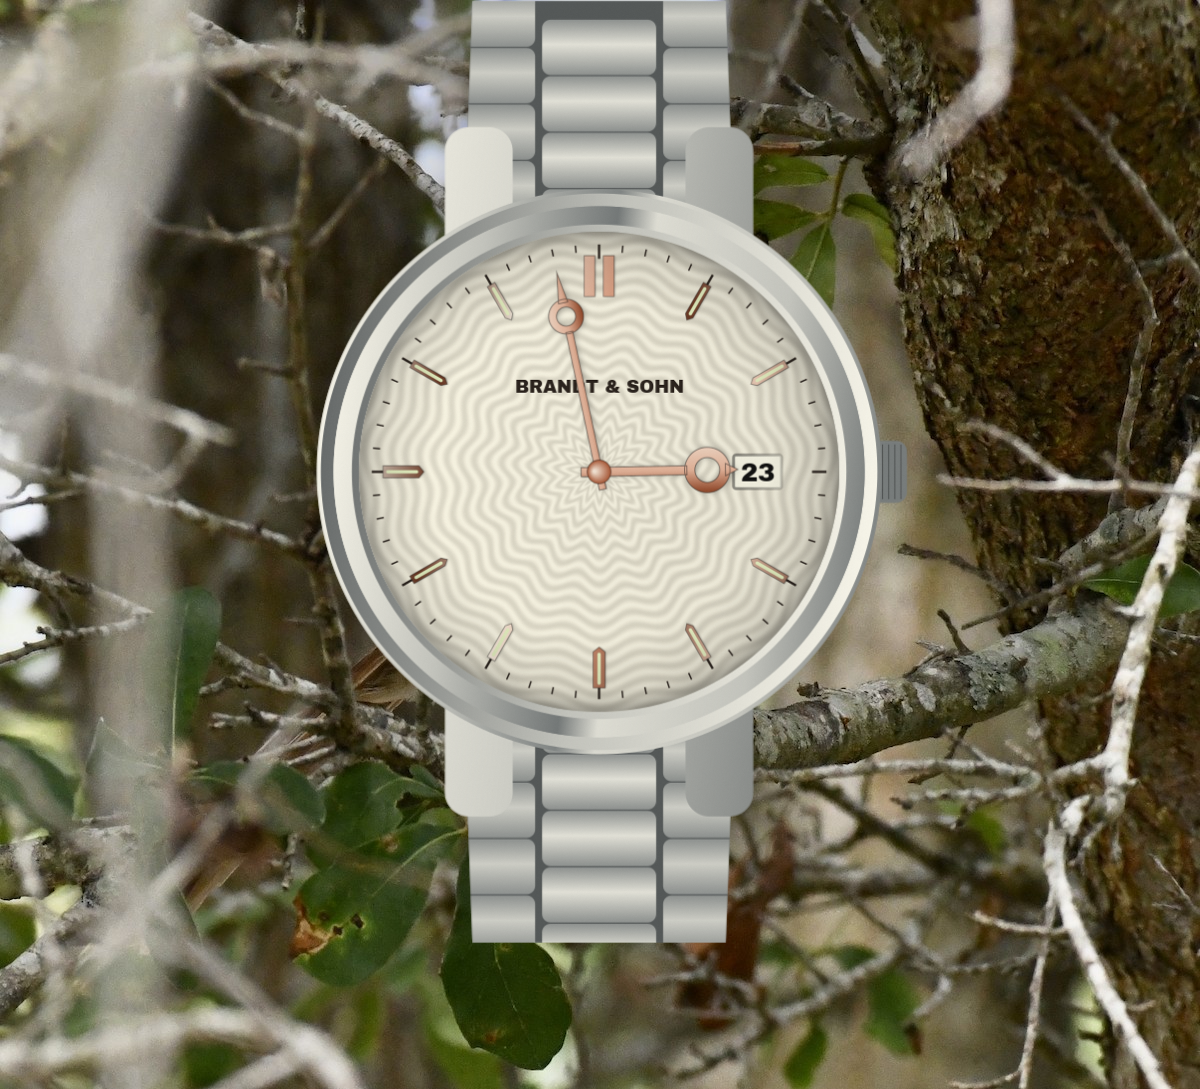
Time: h=2 m=58
